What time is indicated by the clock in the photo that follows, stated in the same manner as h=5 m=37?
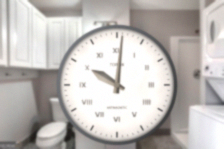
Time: h=10 m=1
